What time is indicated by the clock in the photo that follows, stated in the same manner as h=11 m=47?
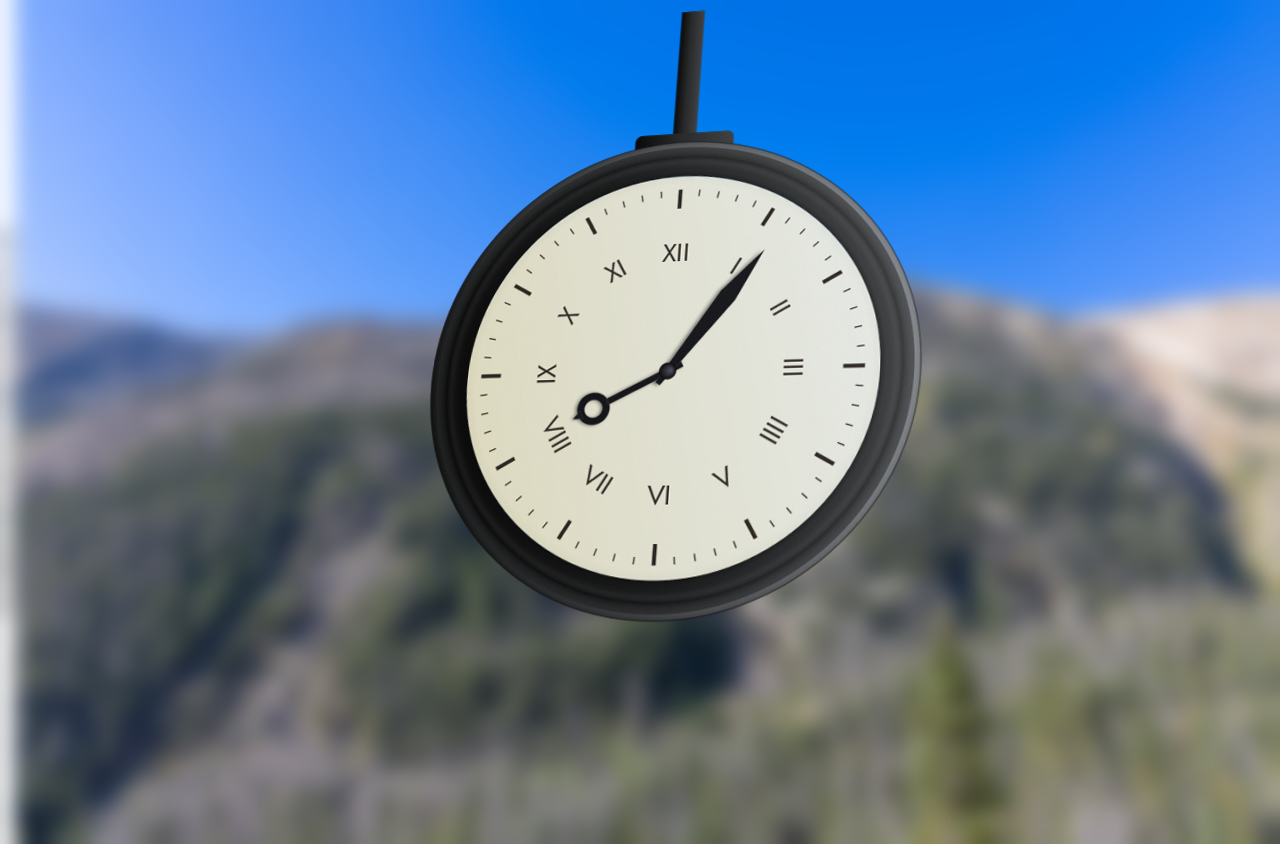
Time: h=8 m=6
